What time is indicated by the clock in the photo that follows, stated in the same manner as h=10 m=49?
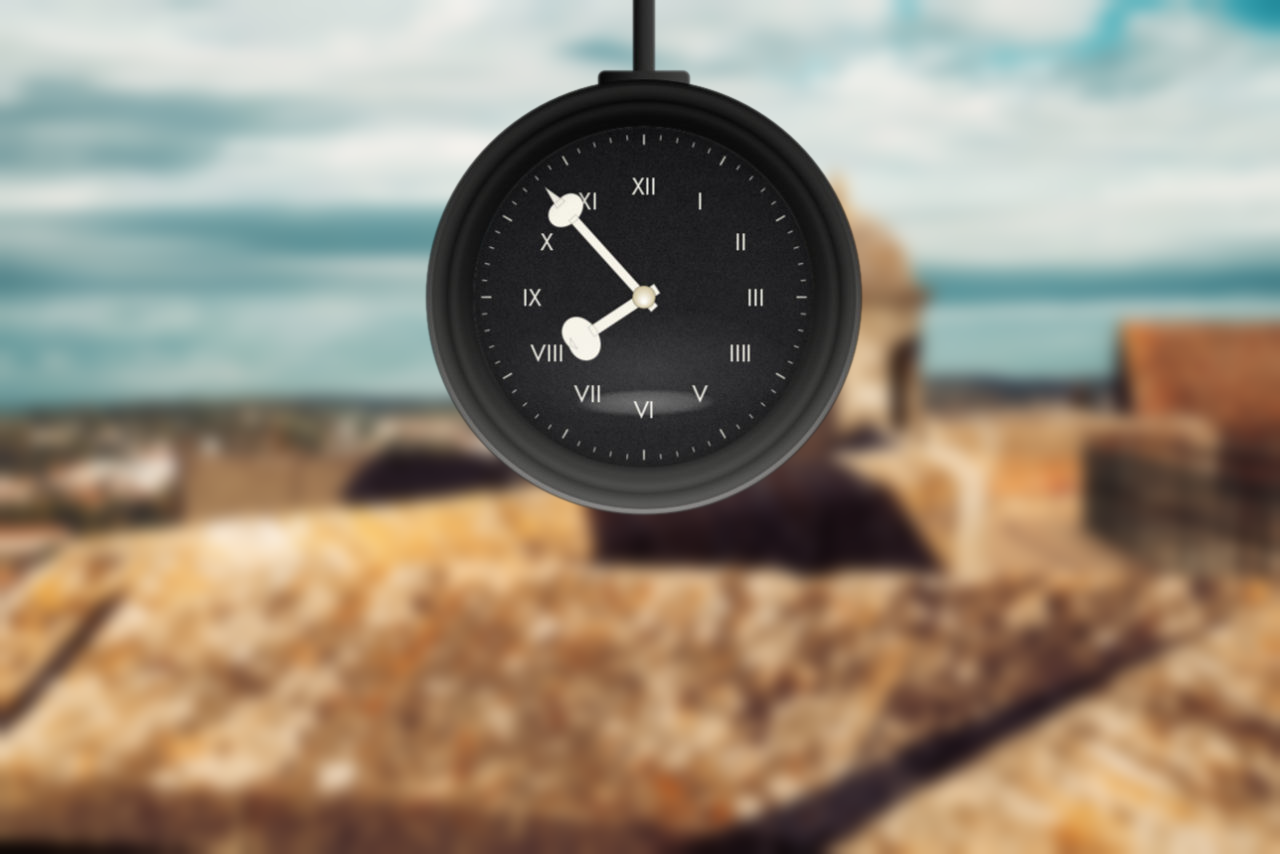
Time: h=7 m=53
